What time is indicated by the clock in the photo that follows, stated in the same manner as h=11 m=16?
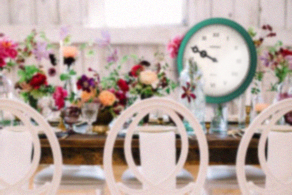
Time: h=9 m=49
